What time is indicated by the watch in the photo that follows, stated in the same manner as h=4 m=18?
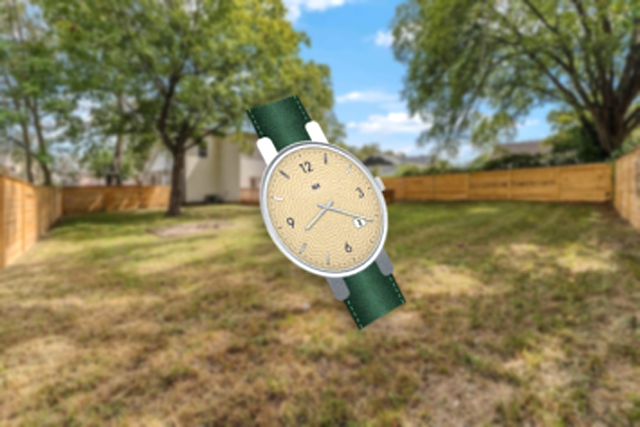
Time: h=8 m=21
